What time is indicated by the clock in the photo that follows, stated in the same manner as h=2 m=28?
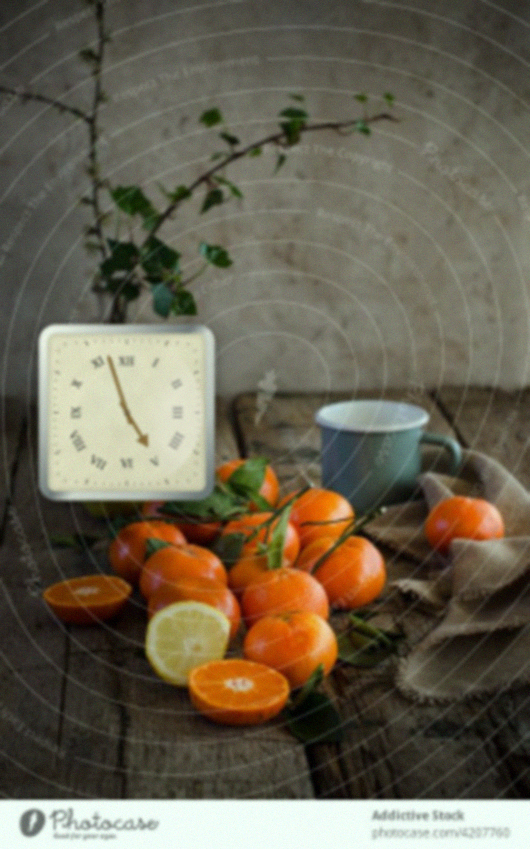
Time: h=4 m=57
